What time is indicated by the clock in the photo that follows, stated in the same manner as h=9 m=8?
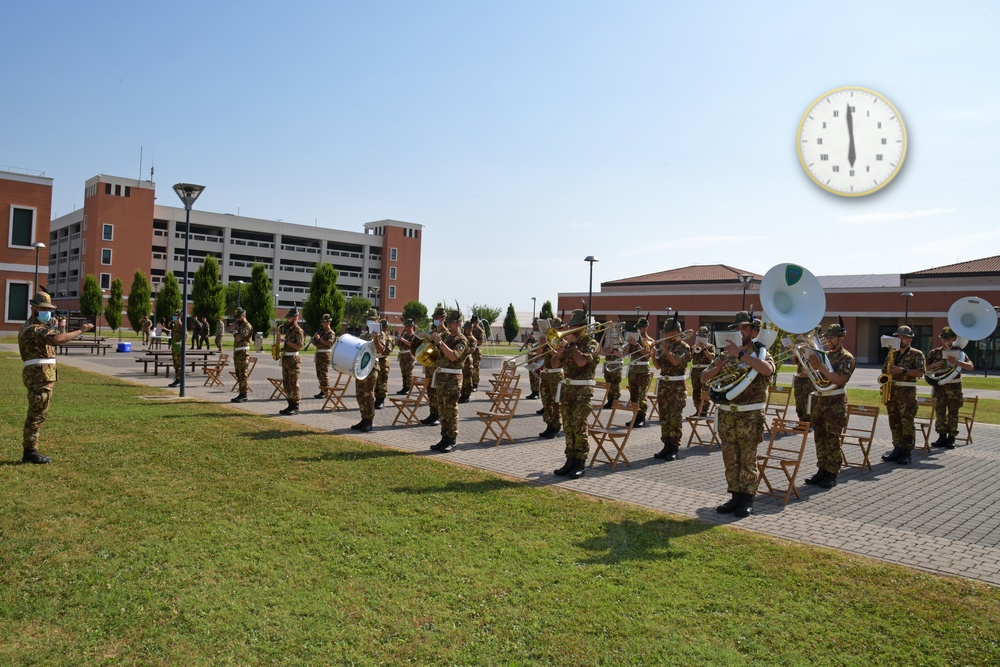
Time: h=5 m=59
